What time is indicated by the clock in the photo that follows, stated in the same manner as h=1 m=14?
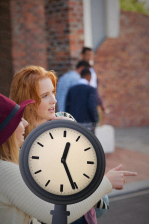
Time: h=12 m=26
